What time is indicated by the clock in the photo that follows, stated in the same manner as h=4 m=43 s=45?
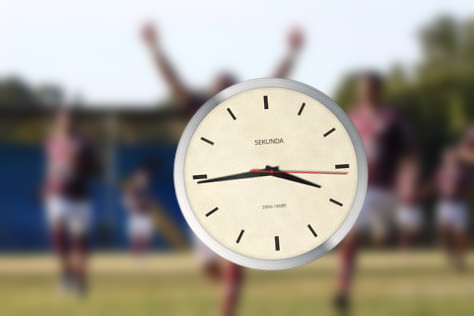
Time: h=3 m=44 s=16
